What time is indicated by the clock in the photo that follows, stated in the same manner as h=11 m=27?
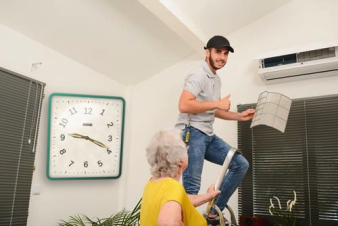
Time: h=9 m=19
